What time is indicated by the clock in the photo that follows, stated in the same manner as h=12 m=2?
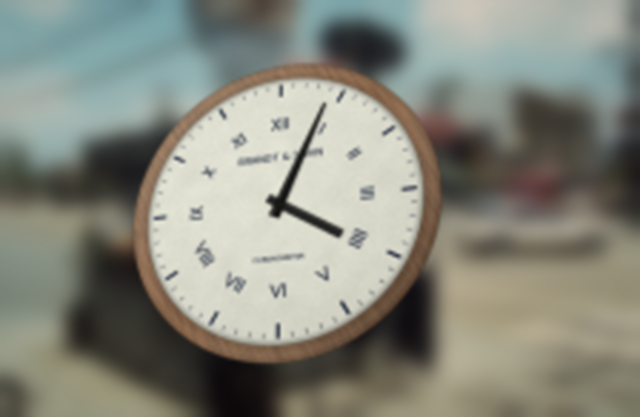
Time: h=4 m=4
